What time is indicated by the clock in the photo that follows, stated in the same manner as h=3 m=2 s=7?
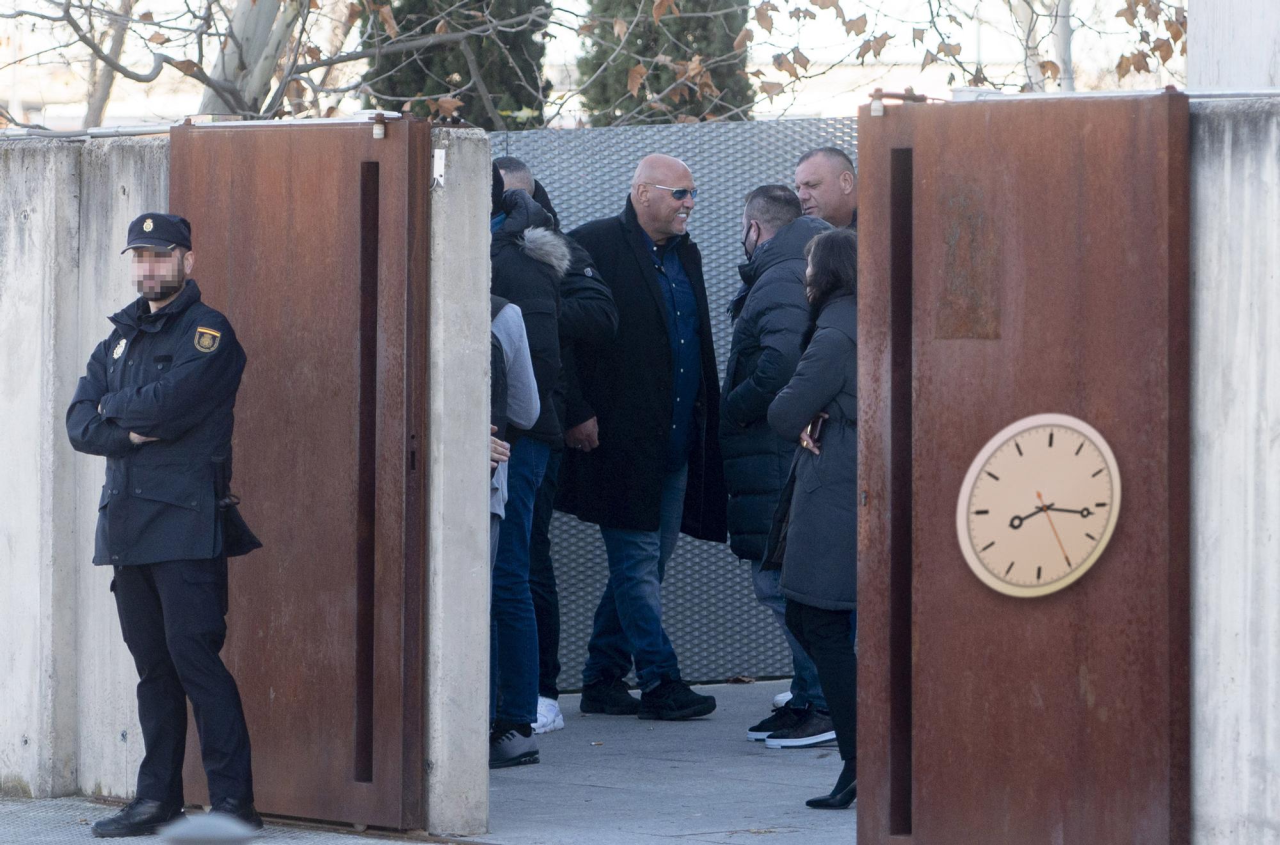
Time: h=8 m=16 s=25
